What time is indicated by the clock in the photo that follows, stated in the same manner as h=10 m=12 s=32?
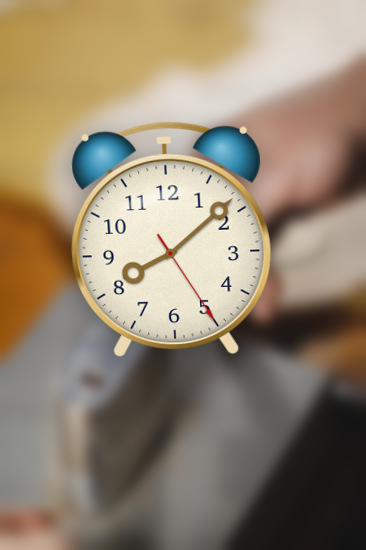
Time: h=8 m=8 s=25
